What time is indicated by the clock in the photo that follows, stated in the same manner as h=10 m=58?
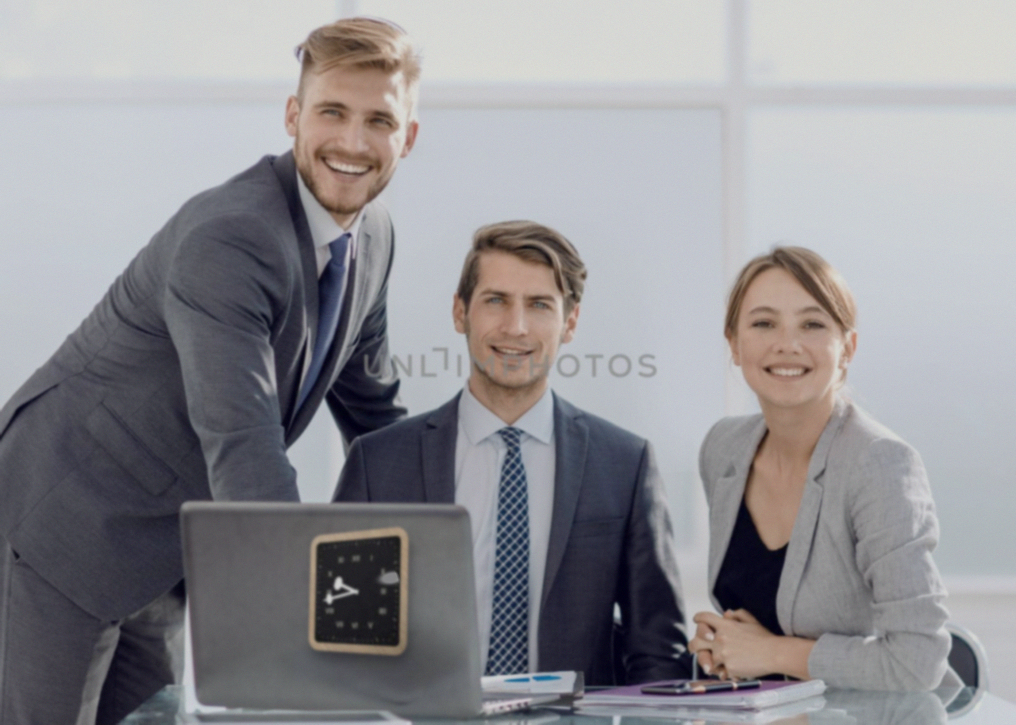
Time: h=9 m=43
